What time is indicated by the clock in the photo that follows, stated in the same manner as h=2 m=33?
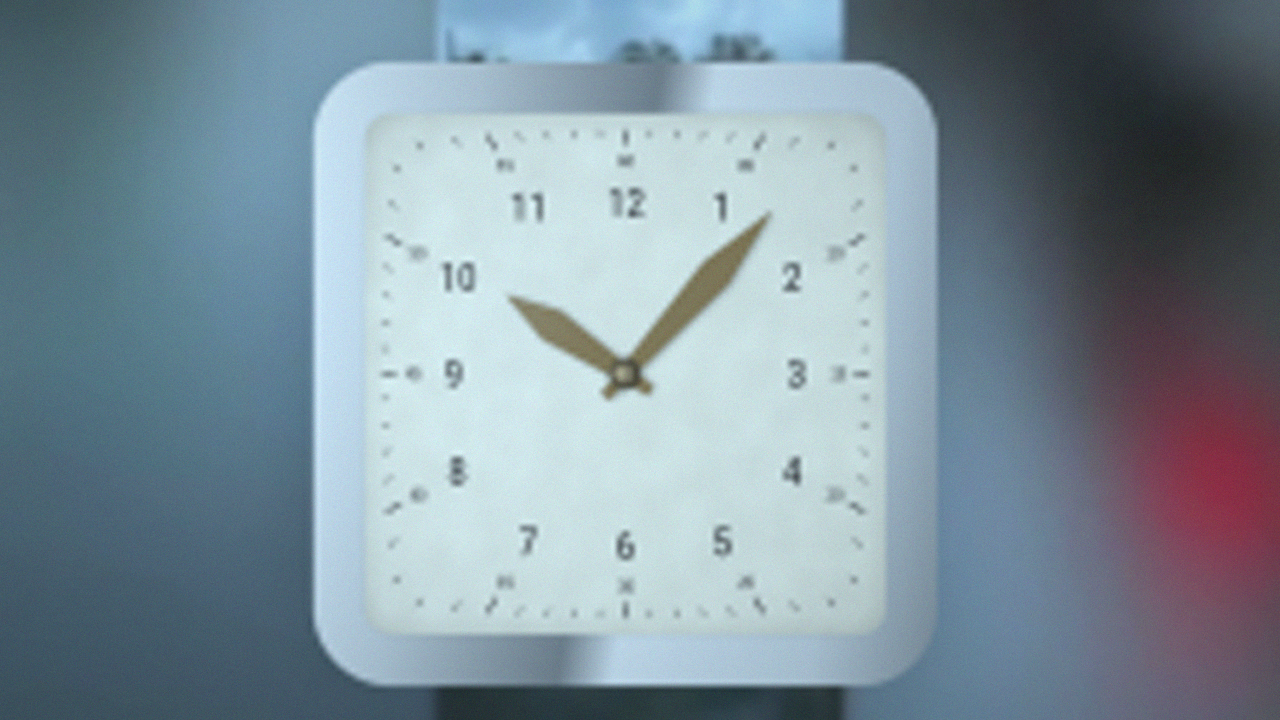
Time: h=10 m=7
